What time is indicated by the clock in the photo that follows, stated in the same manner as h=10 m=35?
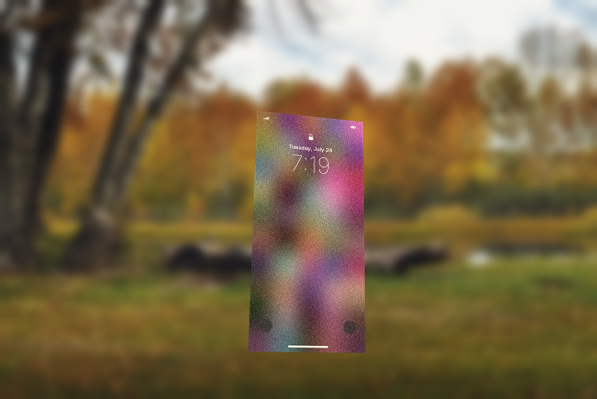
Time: h=7 m=19
